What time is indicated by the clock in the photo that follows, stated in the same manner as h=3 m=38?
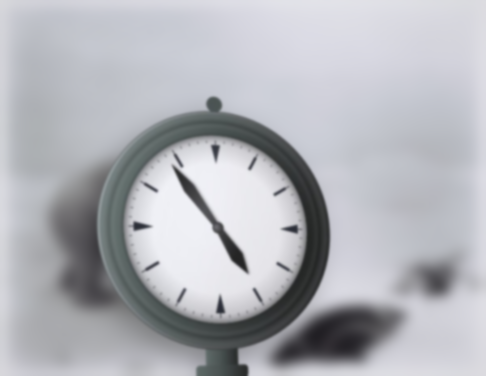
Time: h=4 m=54
